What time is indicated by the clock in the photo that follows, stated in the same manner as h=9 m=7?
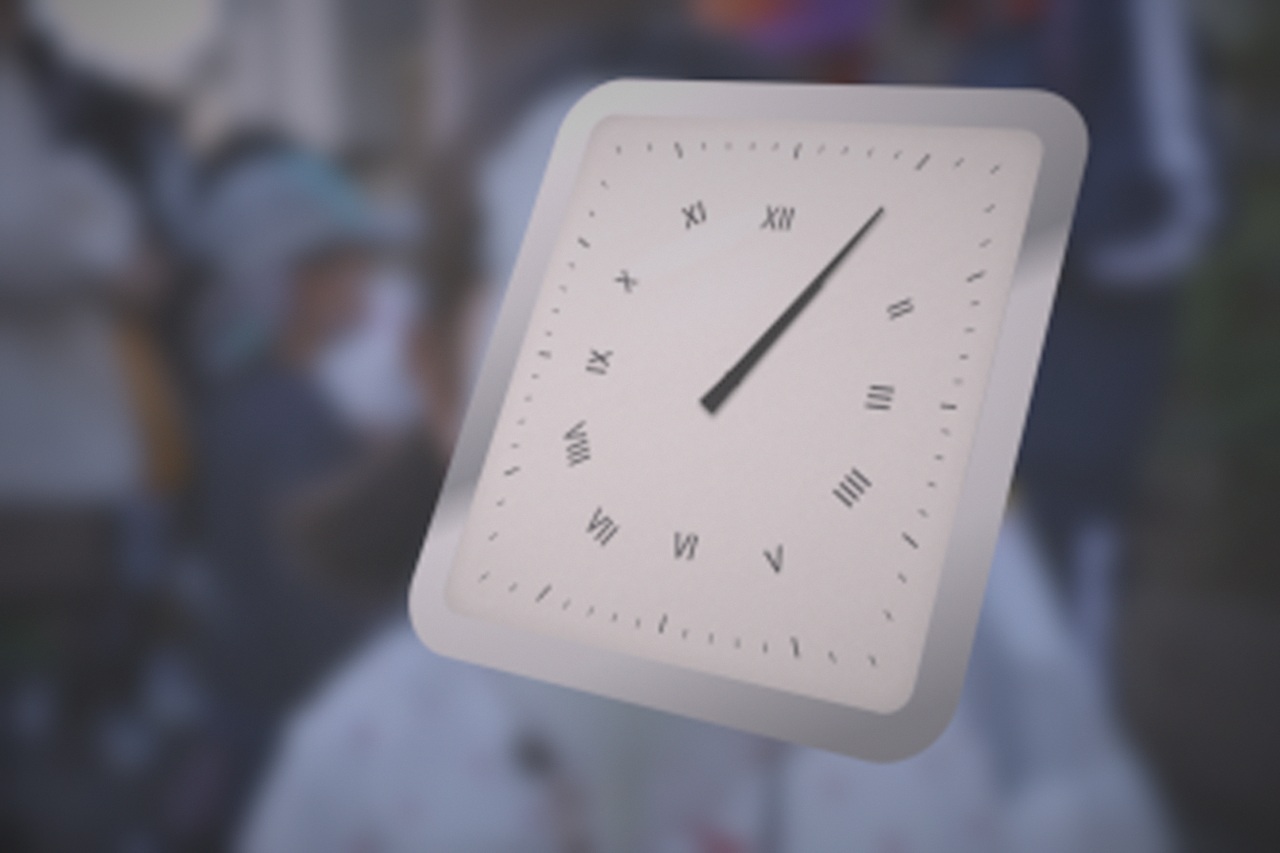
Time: h=1 m=5
